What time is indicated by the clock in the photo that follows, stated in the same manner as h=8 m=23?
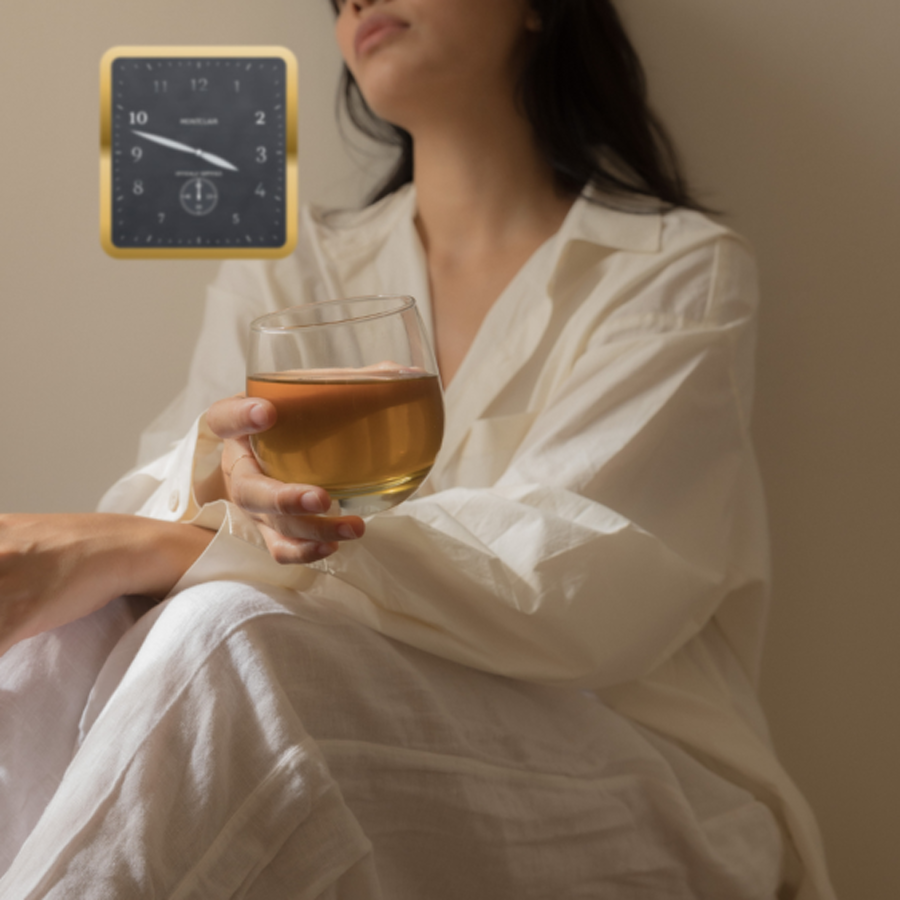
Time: h=3 m=48
